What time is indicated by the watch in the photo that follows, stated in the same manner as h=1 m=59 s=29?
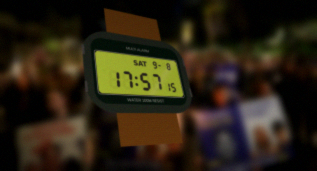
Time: h=17 m=57 s=15
